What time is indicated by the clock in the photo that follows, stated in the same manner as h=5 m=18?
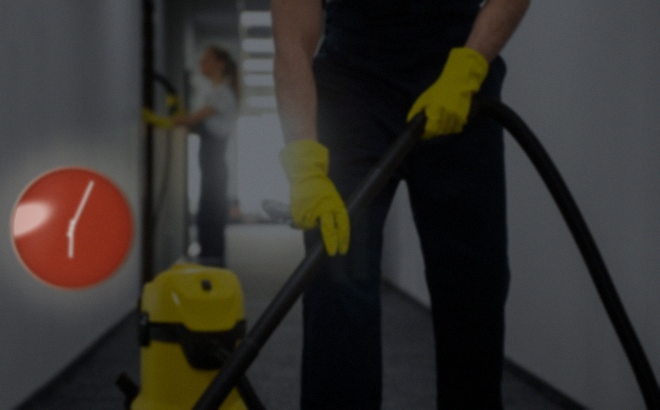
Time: h=6 m=4
